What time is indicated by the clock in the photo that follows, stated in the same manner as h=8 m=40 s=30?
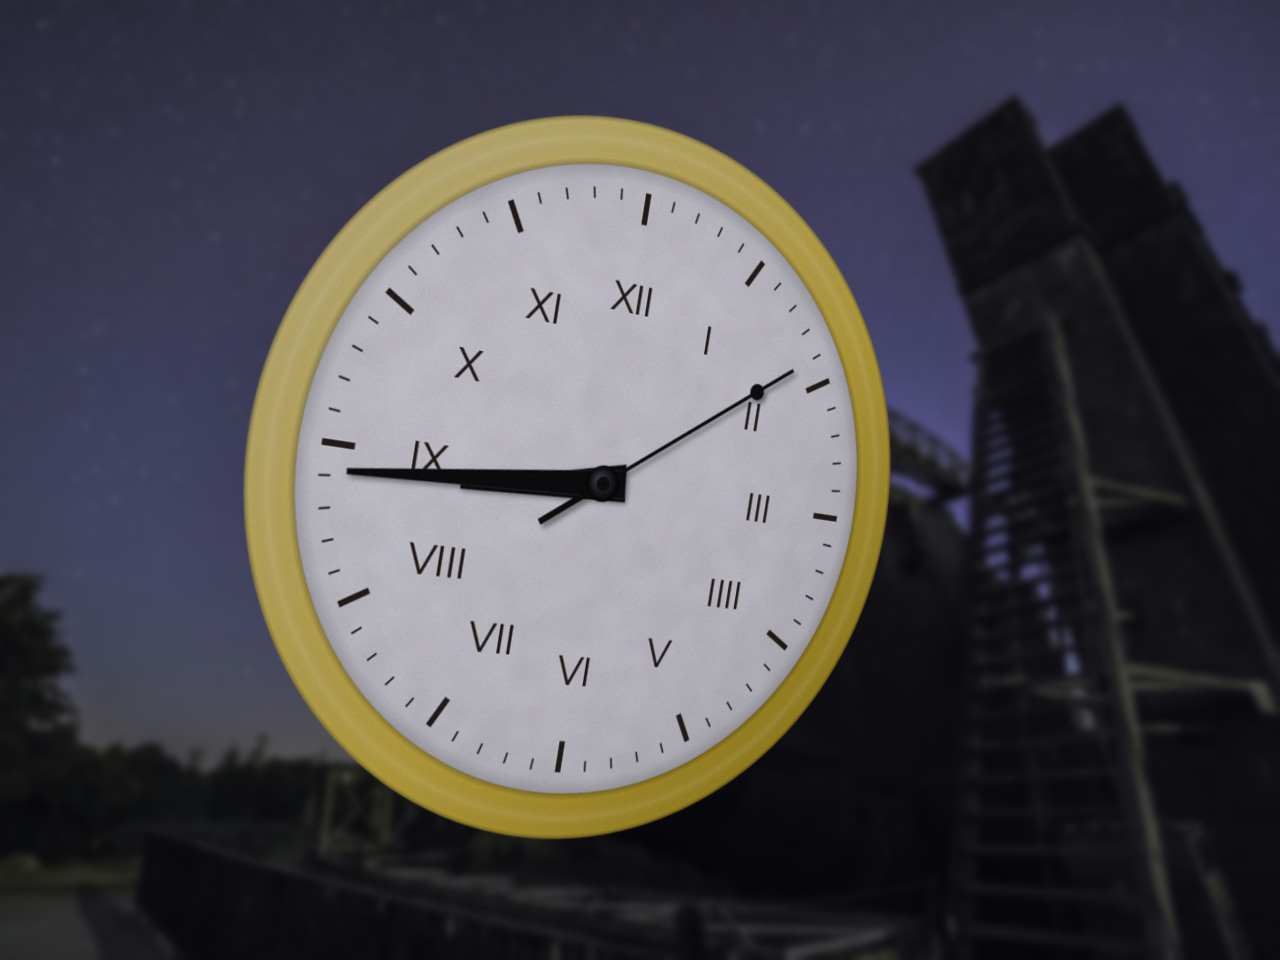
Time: h=8 m=44 s=9
